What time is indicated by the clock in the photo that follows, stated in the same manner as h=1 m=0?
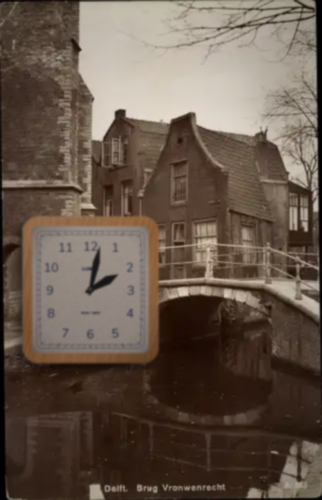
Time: h=2 m=2
